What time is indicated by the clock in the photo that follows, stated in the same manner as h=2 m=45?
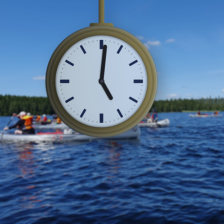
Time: h=5 m=1
